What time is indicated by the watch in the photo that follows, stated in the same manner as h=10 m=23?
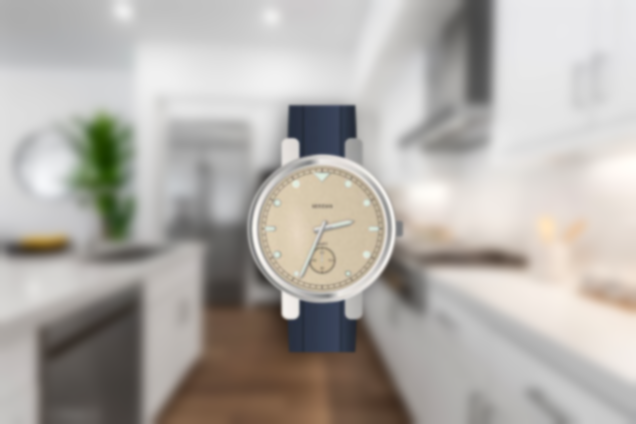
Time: h=2 m=34
